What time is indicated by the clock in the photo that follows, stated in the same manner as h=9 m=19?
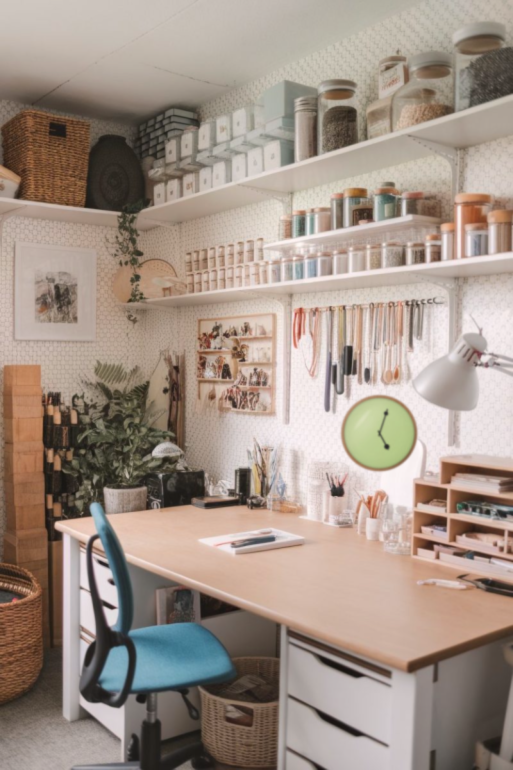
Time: h=5 m=3
